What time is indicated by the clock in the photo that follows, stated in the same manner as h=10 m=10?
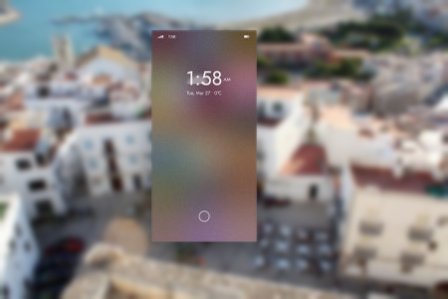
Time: h=1 m=58
